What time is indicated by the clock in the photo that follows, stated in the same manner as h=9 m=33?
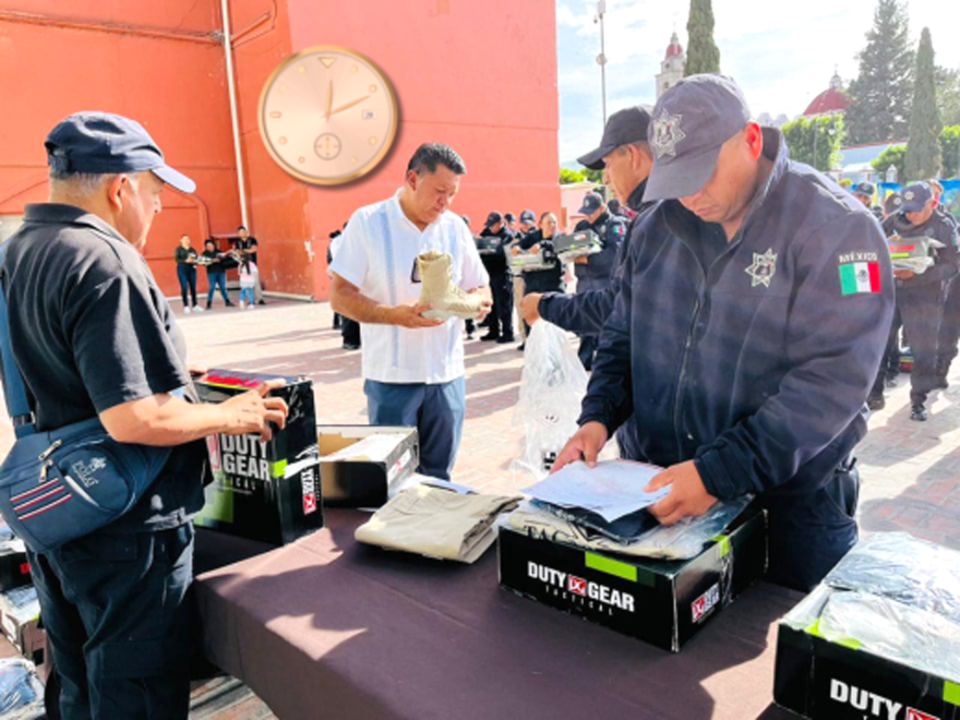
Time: h=12 m=11
